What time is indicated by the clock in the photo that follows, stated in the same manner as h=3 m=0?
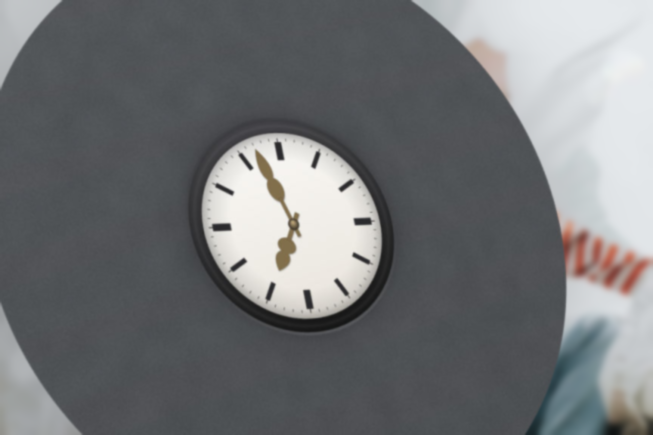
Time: h=6 m=57
